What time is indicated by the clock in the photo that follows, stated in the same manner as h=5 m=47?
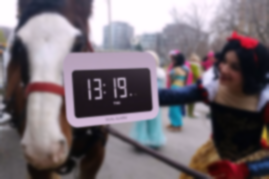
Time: h=13 m=19
